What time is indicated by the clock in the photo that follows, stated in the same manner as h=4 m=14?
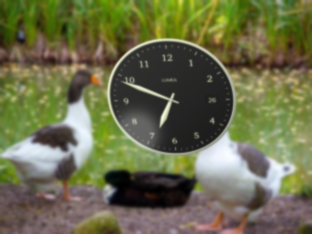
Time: h=6 m=49
